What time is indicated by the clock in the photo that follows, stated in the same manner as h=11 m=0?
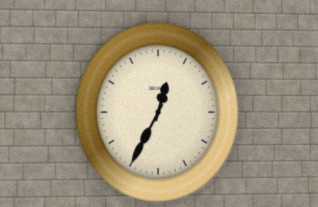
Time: h=12 m=35
